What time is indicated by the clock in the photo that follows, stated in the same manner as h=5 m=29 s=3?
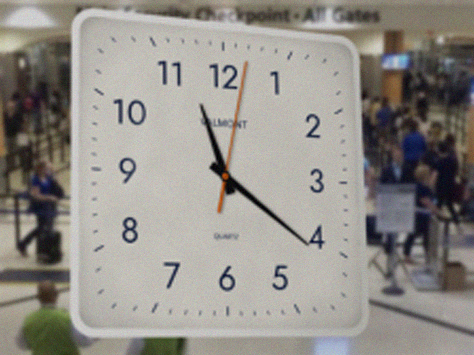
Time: h=11 m=21 s=2
